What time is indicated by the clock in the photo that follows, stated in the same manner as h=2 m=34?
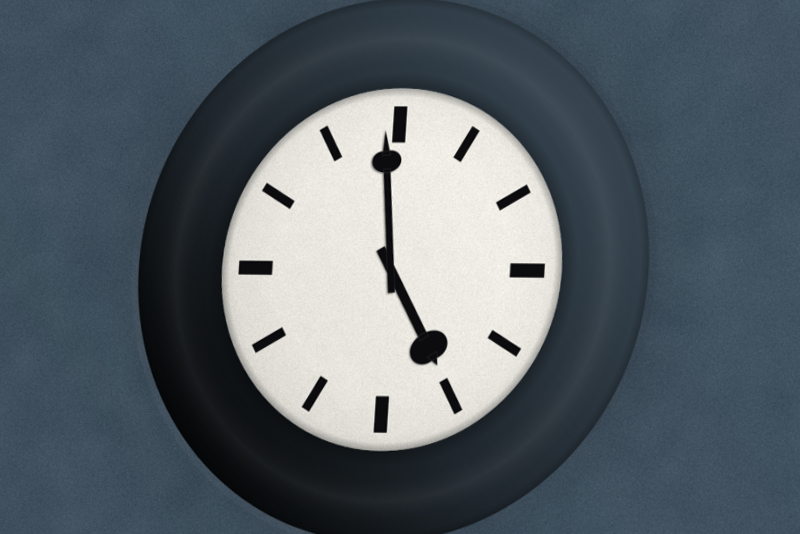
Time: h=4 m=59
